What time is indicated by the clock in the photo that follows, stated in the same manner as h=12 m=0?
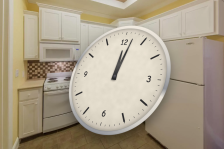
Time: h=12 m=2
